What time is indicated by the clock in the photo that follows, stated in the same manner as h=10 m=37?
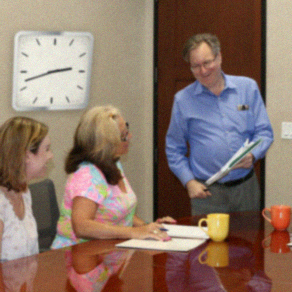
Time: h=2 m=42
